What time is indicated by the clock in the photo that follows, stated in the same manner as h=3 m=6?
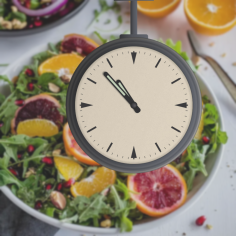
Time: h=10 m=53
